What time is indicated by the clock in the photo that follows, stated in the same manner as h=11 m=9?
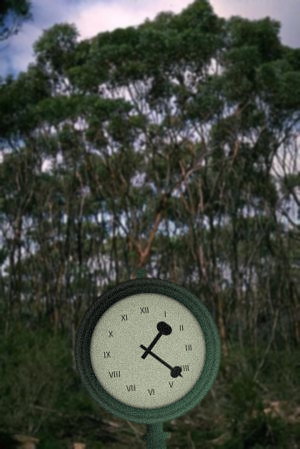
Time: h=1 m=22
